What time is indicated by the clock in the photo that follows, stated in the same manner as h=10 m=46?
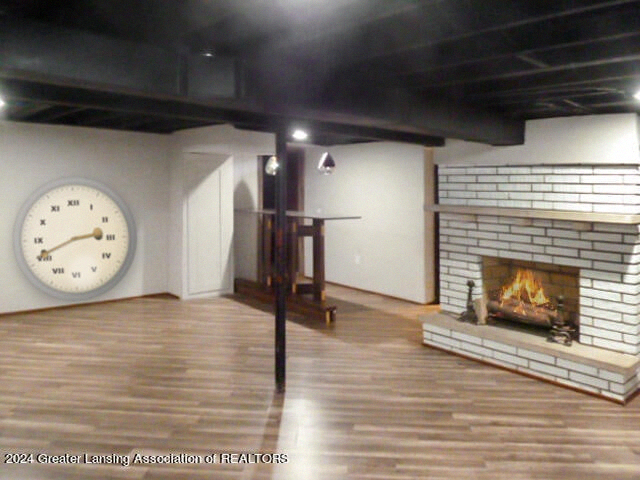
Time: h=2 m=41
